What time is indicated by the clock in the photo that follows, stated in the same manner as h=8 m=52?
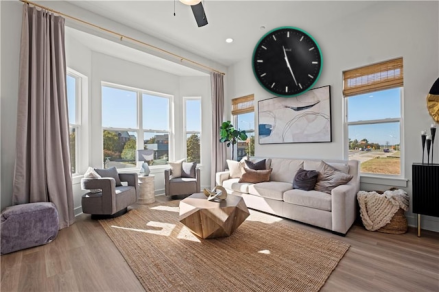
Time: h=11 m=26
